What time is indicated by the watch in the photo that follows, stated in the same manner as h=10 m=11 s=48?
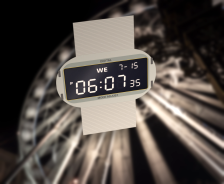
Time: h=6 m=7 s=35
